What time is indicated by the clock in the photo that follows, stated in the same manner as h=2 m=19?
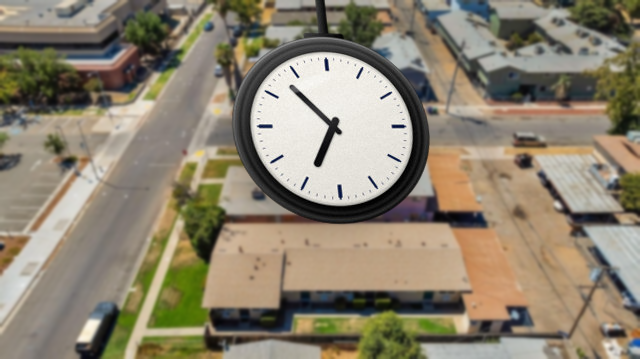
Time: h=6 m=53
